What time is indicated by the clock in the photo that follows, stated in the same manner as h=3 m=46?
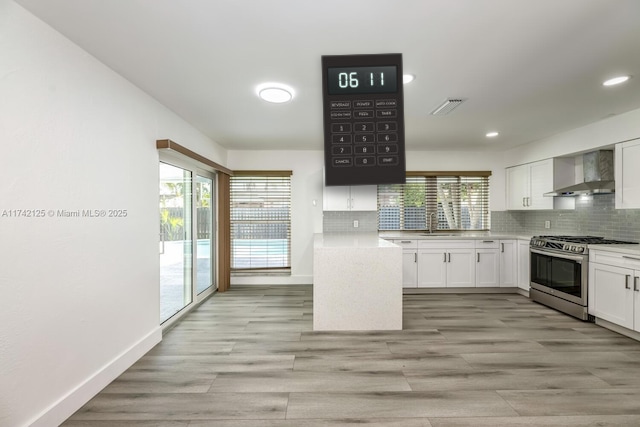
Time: h=6 m=11
